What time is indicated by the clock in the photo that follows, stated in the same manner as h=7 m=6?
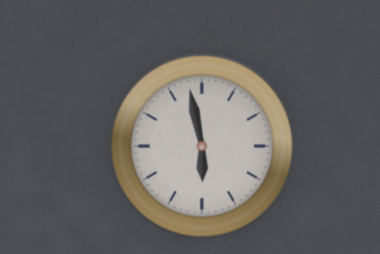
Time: h=5 m=58
